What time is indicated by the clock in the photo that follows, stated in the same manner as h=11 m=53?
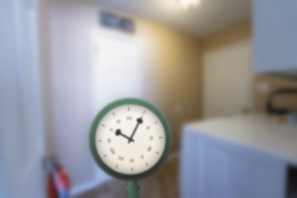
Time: h=10 m=5
